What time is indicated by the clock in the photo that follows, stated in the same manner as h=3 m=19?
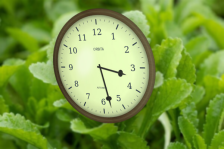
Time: h=3 m=28
